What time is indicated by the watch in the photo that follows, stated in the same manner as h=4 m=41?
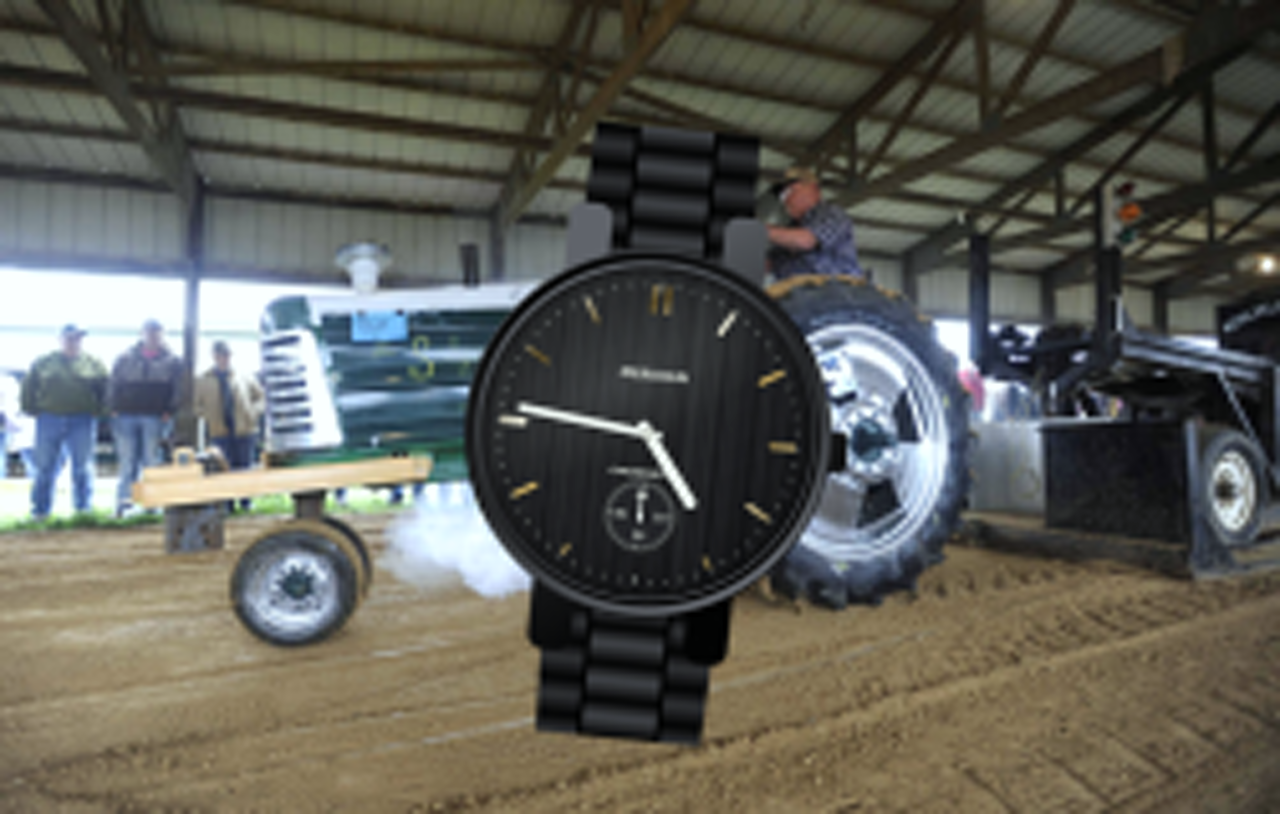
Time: h=4 m=46
